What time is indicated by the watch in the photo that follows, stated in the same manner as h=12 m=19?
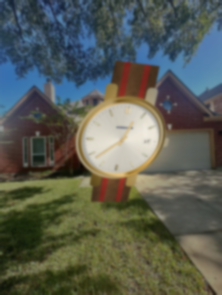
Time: h=12 m=38
